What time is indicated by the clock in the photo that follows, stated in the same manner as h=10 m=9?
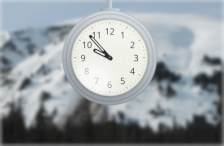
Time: h=9 m=53
